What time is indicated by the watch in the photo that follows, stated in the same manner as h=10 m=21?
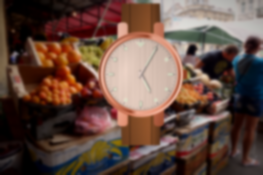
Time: h=5 m=5
